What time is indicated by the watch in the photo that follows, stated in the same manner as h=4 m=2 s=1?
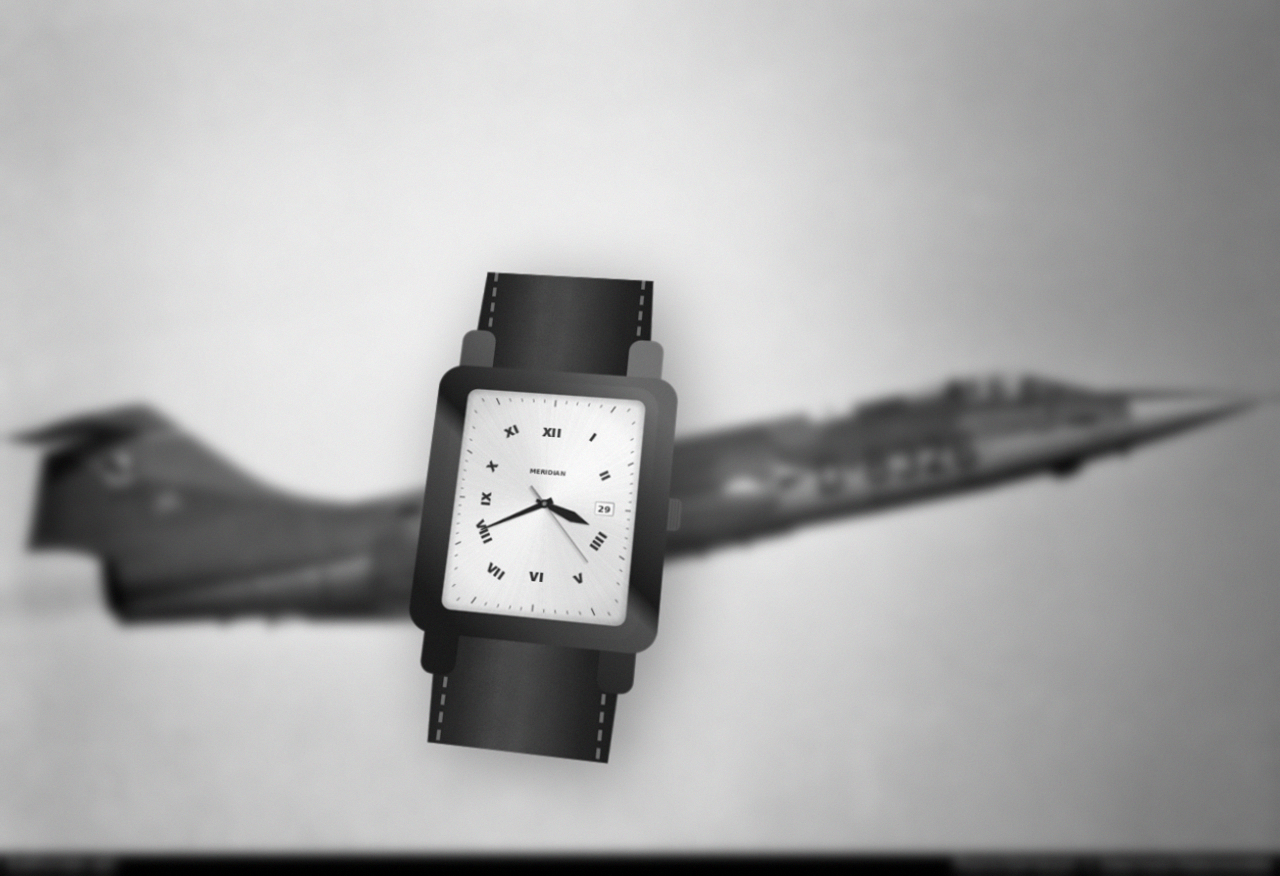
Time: h=3 m=40 s=23
